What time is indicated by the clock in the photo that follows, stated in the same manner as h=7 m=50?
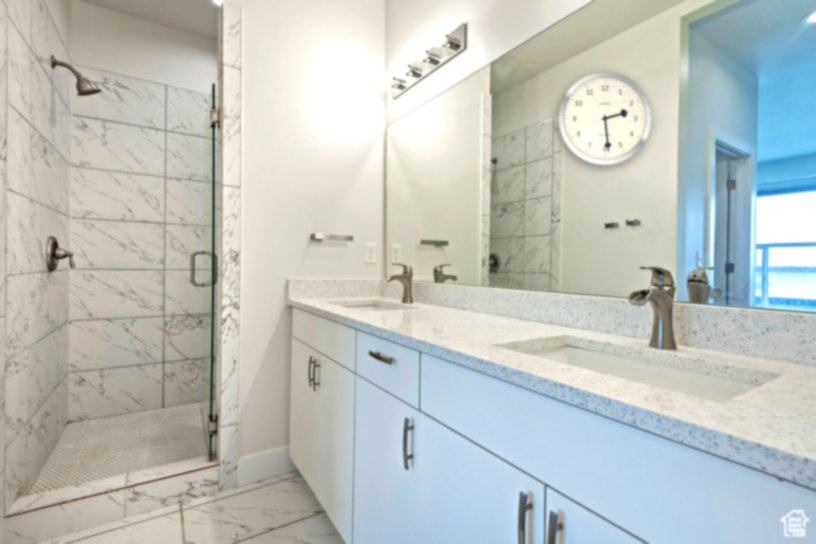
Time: h=2 m=29
